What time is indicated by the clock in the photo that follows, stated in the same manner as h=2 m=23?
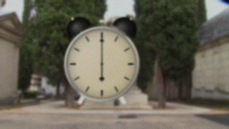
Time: h=6 m=0
